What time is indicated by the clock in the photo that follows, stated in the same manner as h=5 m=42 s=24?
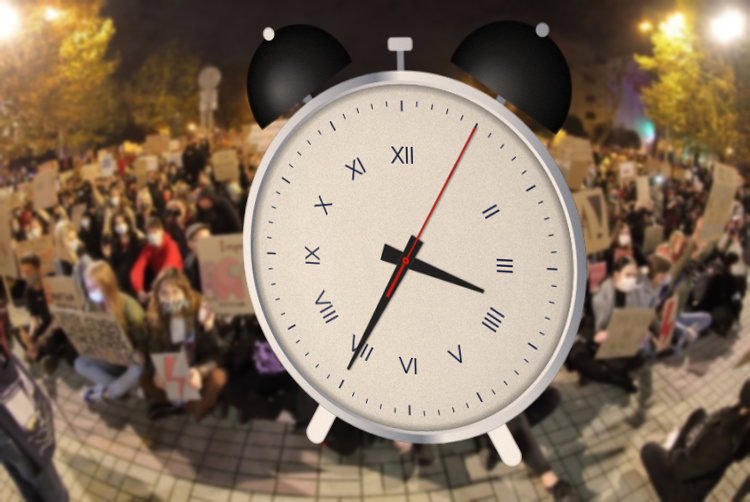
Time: h=3 m=35 s=5
